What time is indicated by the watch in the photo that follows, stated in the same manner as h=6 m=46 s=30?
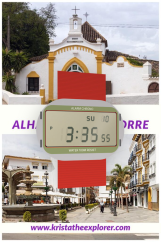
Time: h=3 m=35 s=55
